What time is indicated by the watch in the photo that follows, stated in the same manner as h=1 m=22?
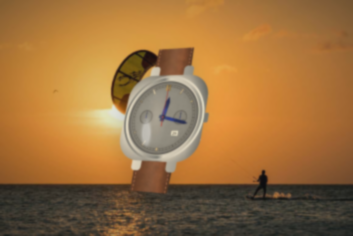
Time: h=12 m=17
